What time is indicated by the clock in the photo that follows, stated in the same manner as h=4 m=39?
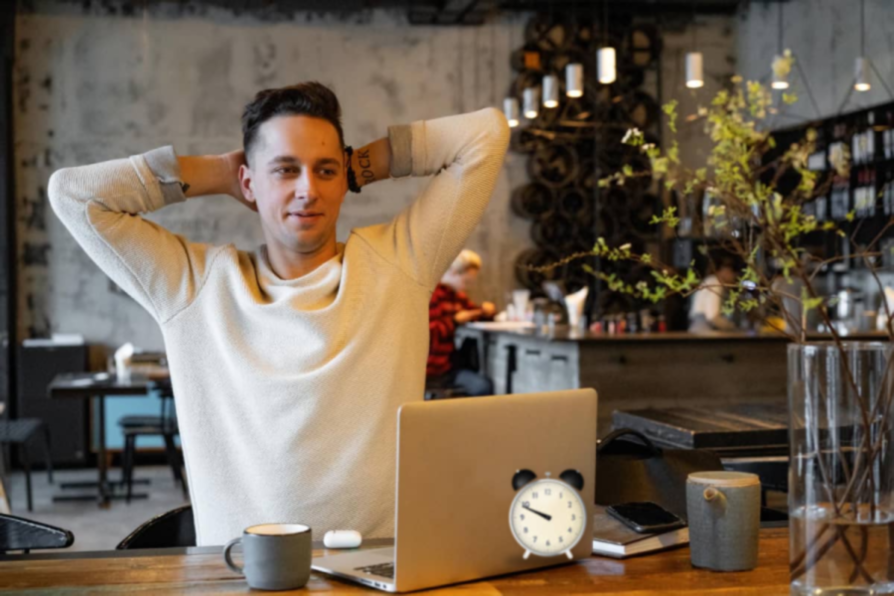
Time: h=9 m=49
